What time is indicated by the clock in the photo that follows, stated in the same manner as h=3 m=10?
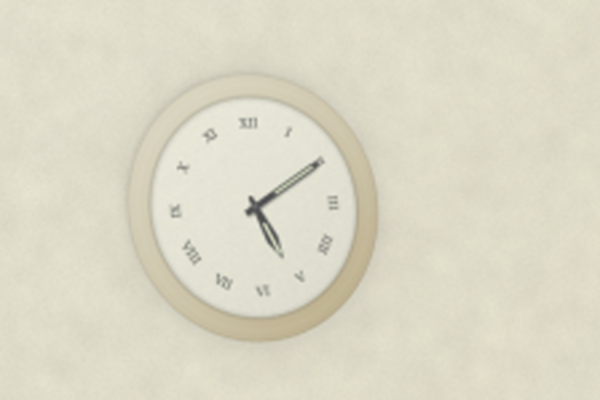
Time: h=5 m=10
